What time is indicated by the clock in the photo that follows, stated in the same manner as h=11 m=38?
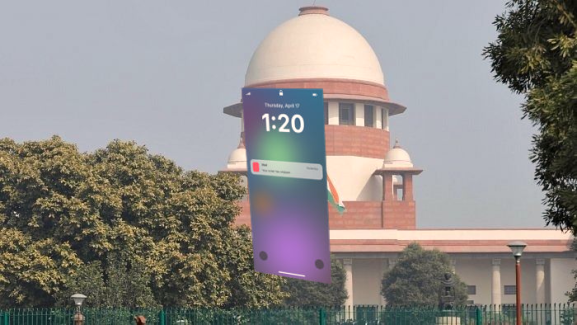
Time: h=1 m=20
